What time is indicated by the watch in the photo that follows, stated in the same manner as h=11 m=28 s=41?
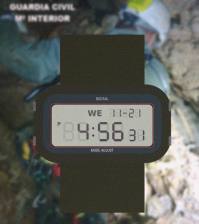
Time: h=4 m=56 s=31
